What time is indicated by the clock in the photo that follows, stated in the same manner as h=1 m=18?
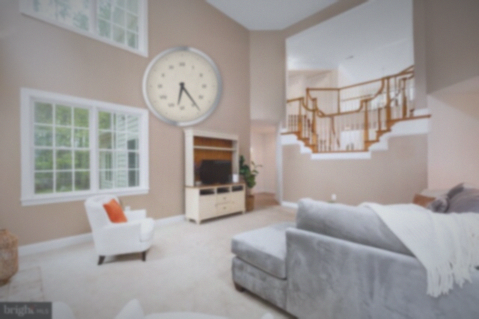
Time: h=6 m=24
